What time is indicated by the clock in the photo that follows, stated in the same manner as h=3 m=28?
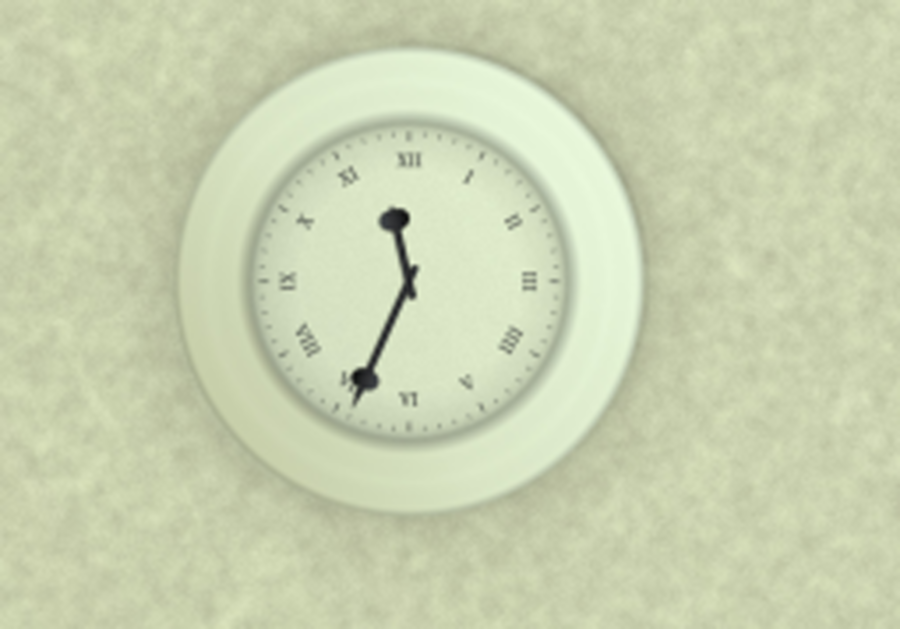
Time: h=11 m=34
